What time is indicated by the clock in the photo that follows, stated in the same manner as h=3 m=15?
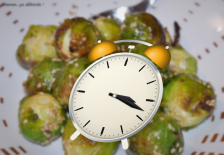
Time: h=3 m=18
